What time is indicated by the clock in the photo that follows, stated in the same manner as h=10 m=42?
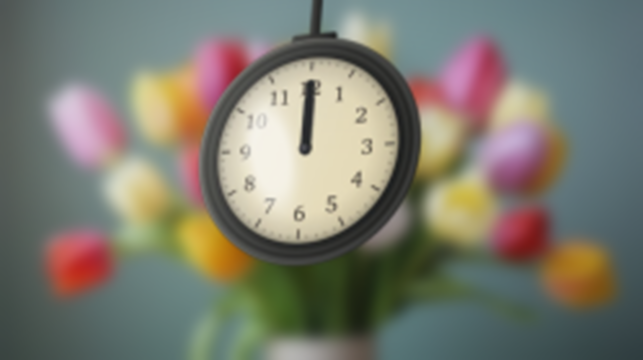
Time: h=12 m=0
